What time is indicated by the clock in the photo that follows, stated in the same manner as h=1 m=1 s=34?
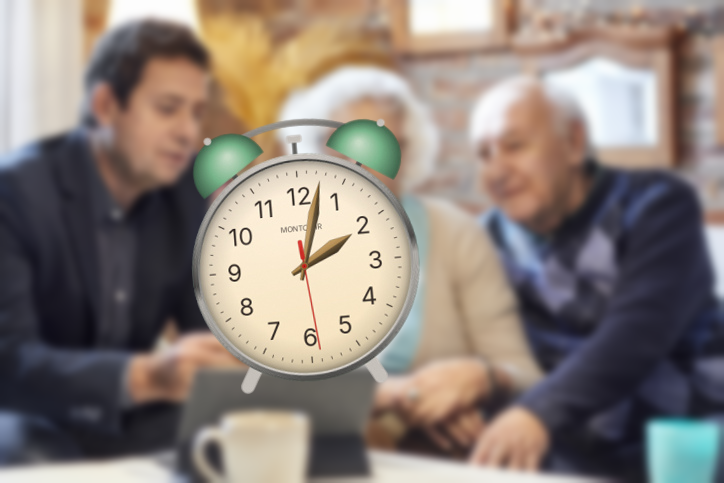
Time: h=2 m=2 s=29
